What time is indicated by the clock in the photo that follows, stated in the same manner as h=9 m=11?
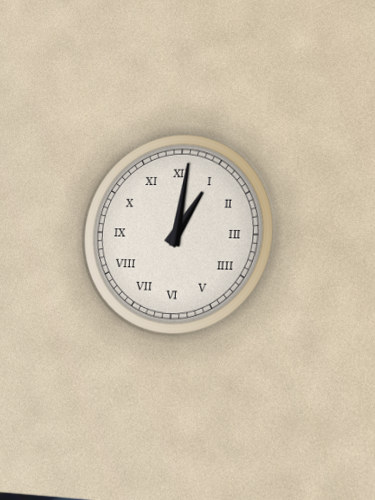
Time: h=1 m=1
